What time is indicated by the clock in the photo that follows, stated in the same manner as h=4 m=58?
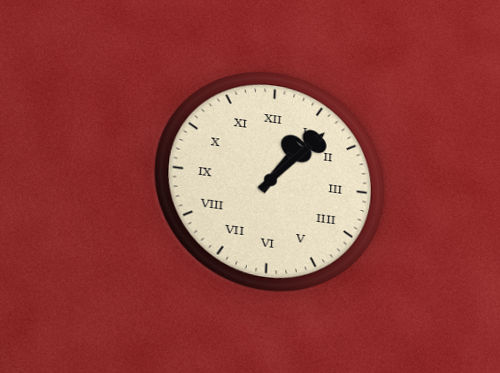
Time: h=1 m=7
